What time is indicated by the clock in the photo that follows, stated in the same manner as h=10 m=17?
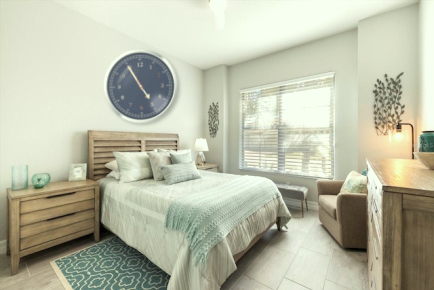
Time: h=4 m=55
